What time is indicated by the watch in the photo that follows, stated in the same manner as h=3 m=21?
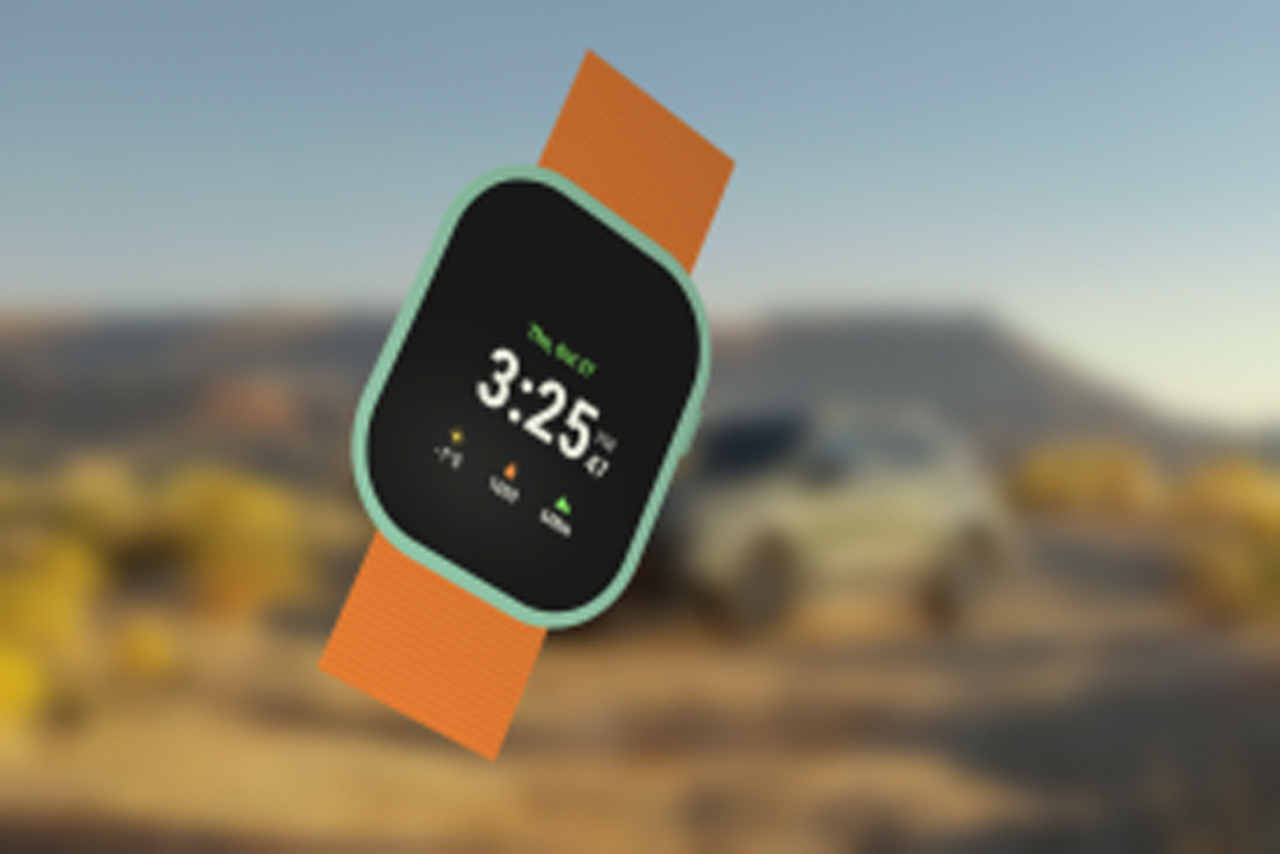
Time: h=3 m=25
